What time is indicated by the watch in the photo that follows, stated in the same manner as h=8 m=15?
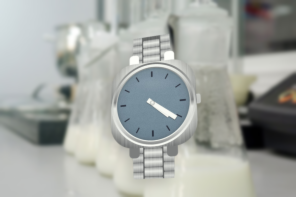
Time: h=4 m=21
